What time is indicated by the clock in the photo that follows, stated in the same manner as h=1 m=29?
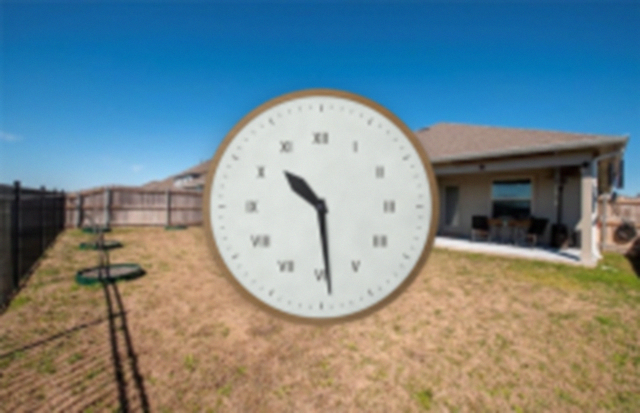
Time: h=10 m=29
